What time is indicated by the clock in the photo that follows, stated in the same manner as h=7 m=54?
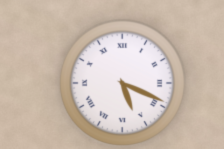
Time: h=5 m=19
